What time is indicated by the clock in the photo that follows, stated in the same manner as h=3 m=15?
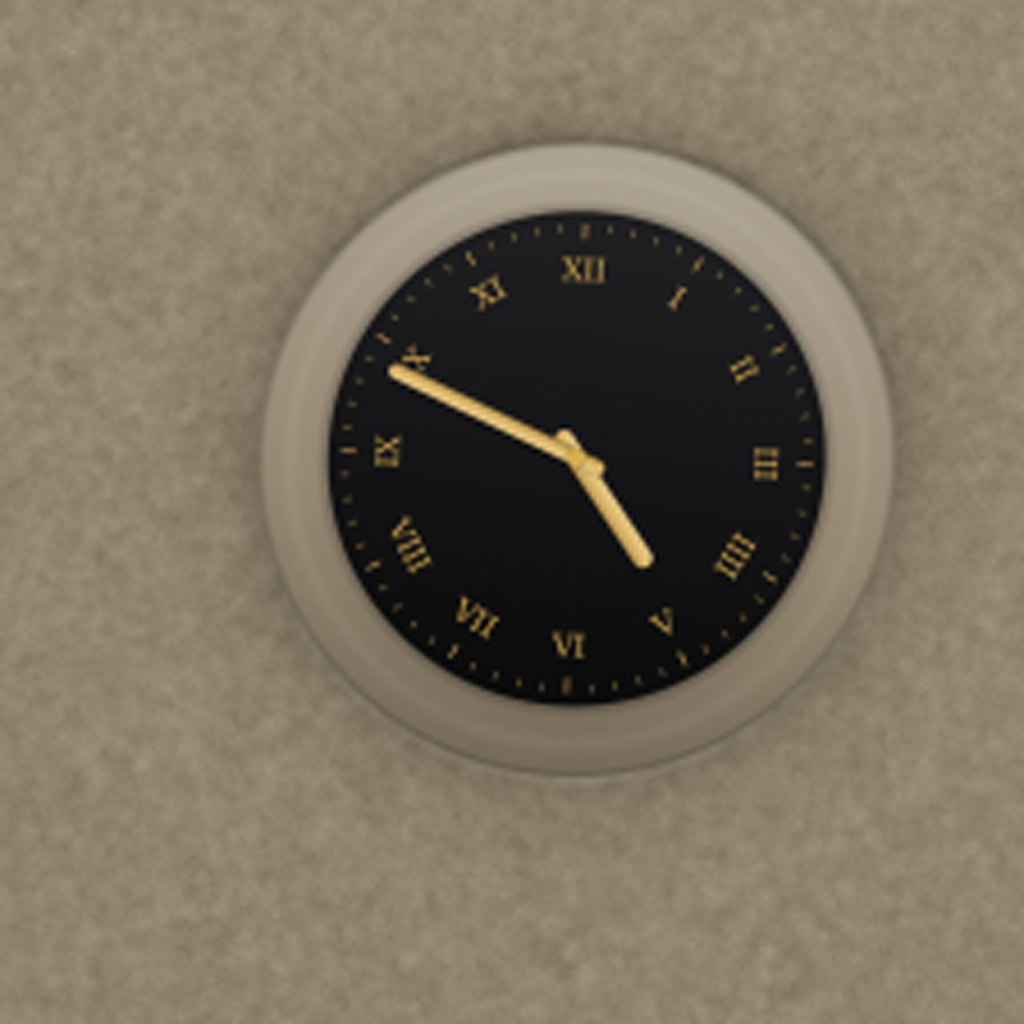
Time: h=4 m=49
